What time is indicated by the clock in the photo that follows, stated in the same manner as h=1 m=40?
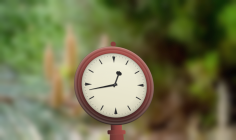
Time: h=12 m=43
